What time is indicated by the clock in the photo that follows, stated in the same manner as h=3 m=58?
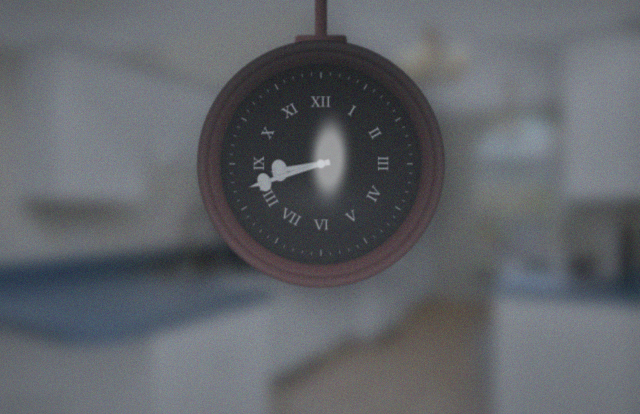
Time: h=8 m=42
